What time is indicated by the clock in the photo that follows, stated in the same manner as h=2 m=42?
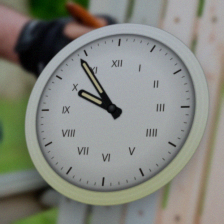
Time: h=9 m=54
